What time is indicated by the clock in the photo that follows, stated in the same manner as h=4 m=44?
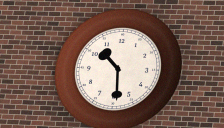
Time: h=10 m=29
